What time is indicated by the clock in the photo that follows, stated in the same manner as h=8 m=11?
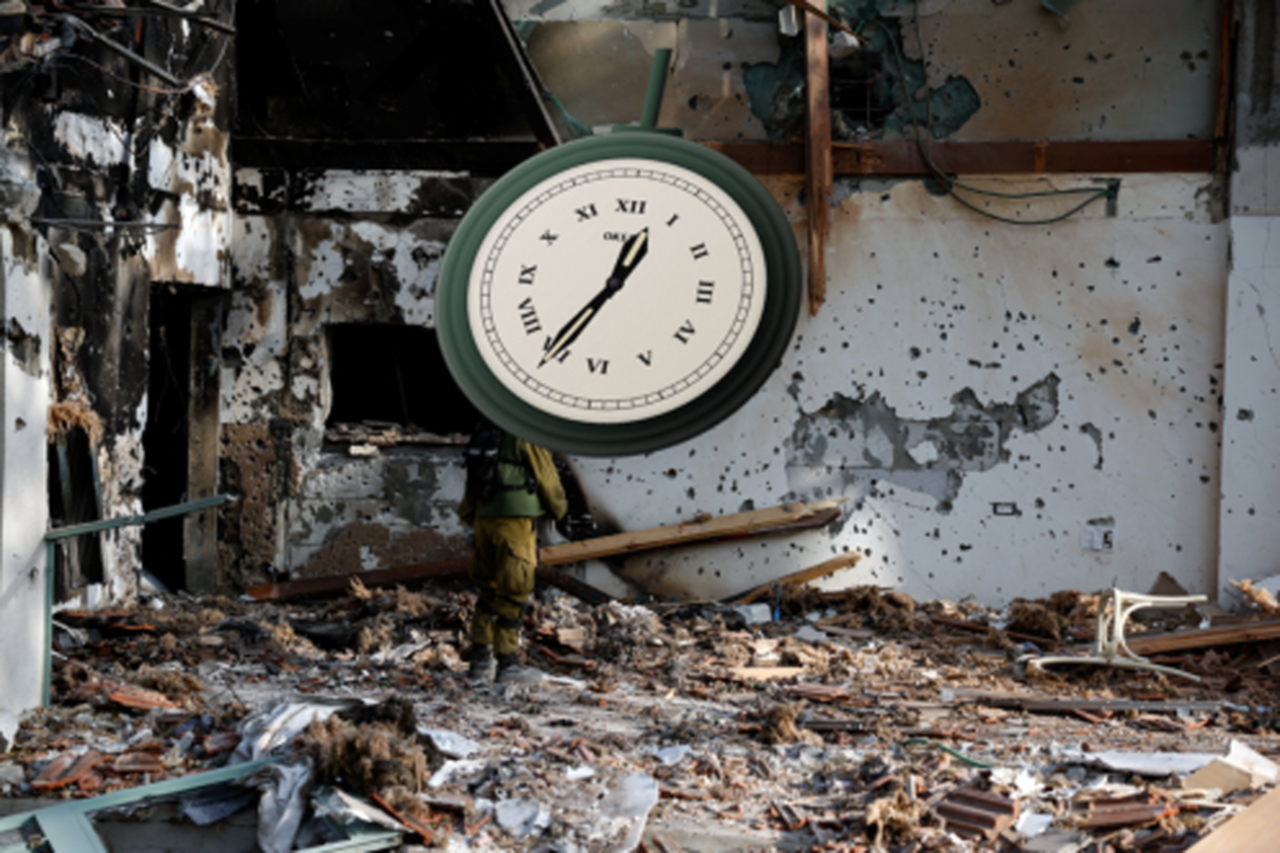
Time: h=12 m=35
